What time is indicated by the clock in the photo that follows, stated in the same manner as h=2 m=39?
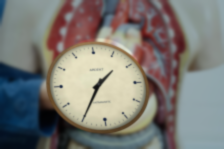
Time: h=1 m=35
